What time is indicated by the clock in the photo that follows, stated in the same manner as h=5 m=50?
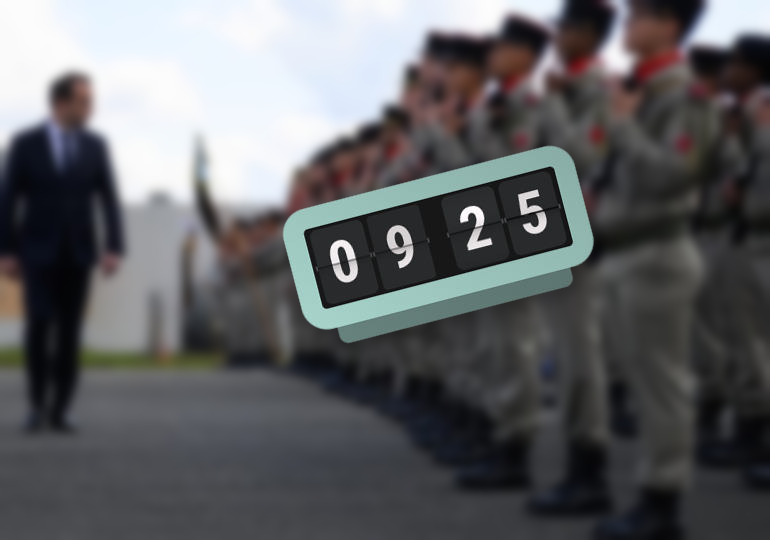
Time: h=9 m=25
